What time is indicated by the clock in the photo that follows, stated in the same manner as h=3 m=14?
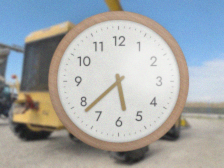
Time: h=5 m=38
